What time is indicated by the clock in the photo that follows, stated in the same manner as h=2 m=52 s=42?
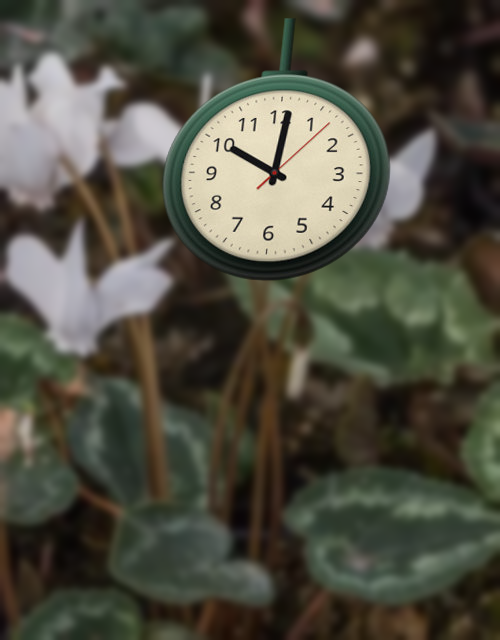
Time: h=10 m=1 s=7
